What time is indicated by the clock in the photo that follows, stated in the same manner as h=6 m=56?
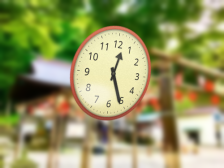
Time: h=12 m=26
